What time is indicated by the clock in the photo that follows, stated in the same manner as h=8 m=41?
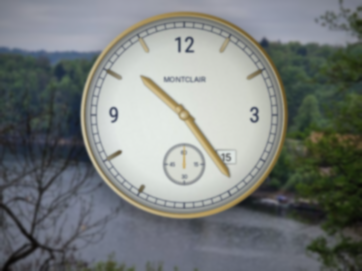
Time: h=10 m=24
